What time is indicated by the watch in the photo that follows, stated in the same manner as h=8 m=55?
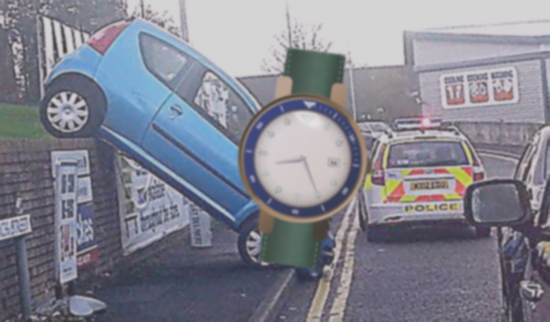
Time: h=8 m=25
